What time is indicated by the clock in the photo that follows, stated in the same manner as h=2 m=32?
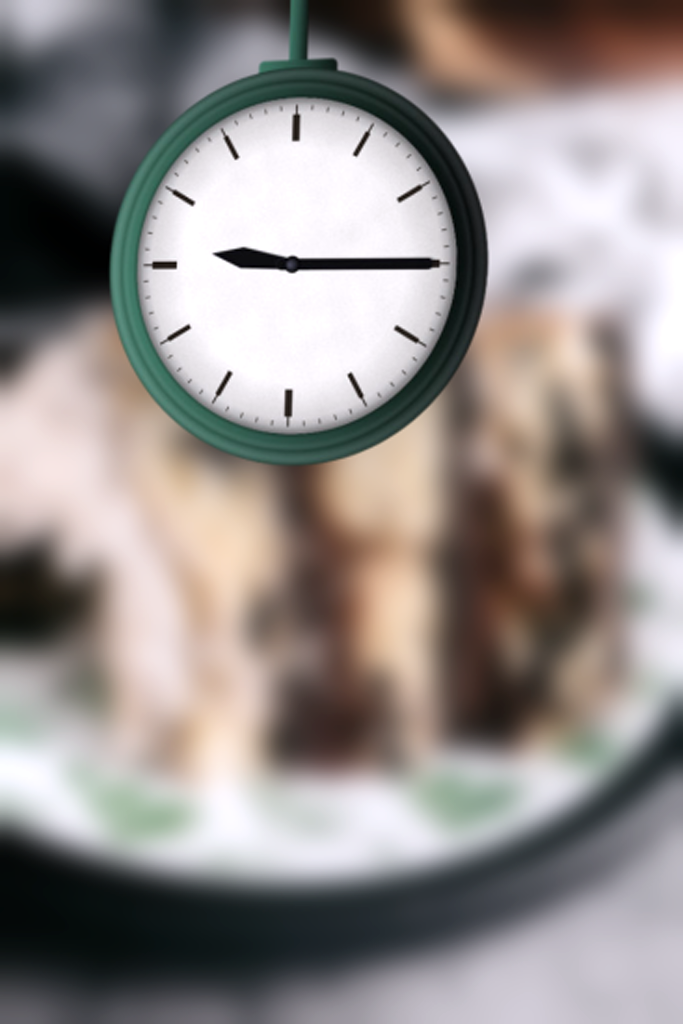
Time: h=9 m=15
